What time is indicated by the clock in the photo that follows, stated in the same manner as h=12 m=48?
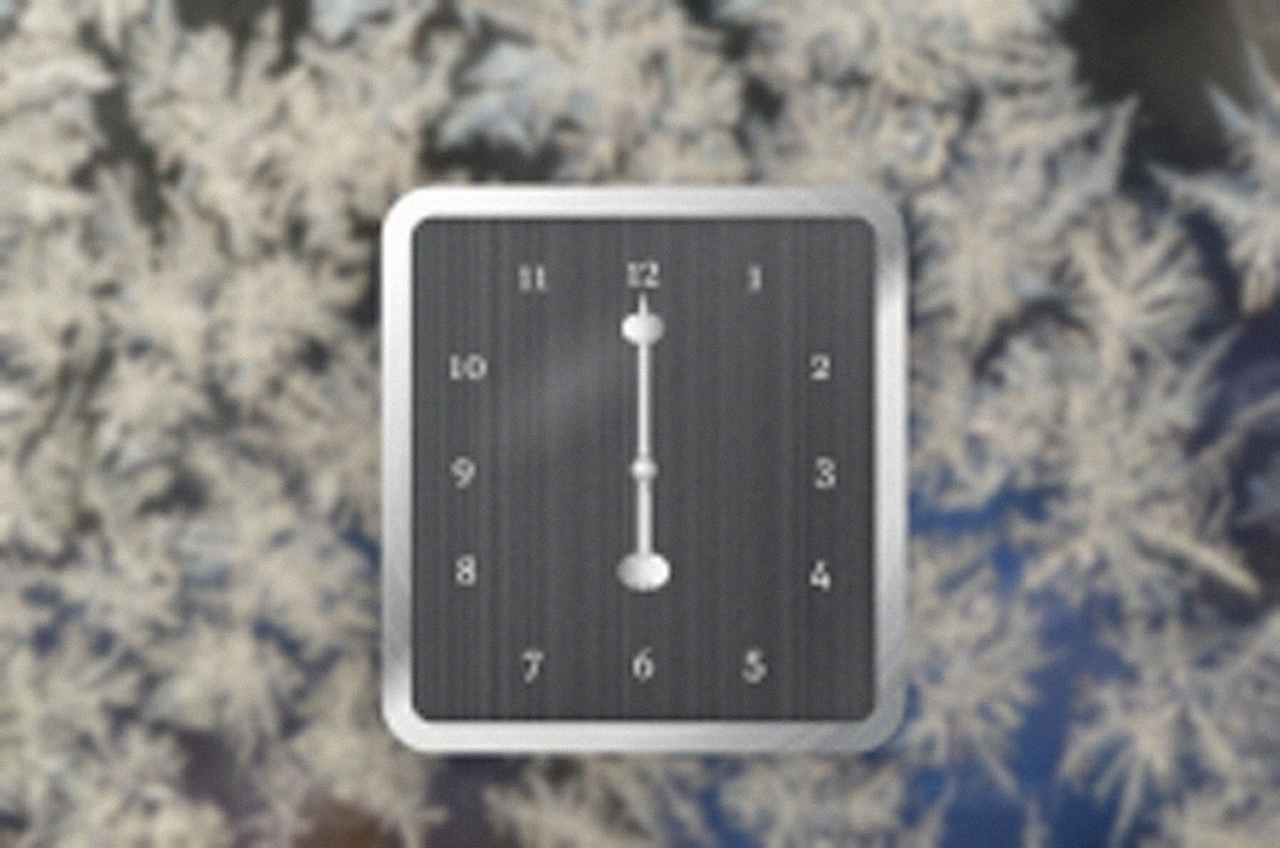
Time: h=6 m=0
